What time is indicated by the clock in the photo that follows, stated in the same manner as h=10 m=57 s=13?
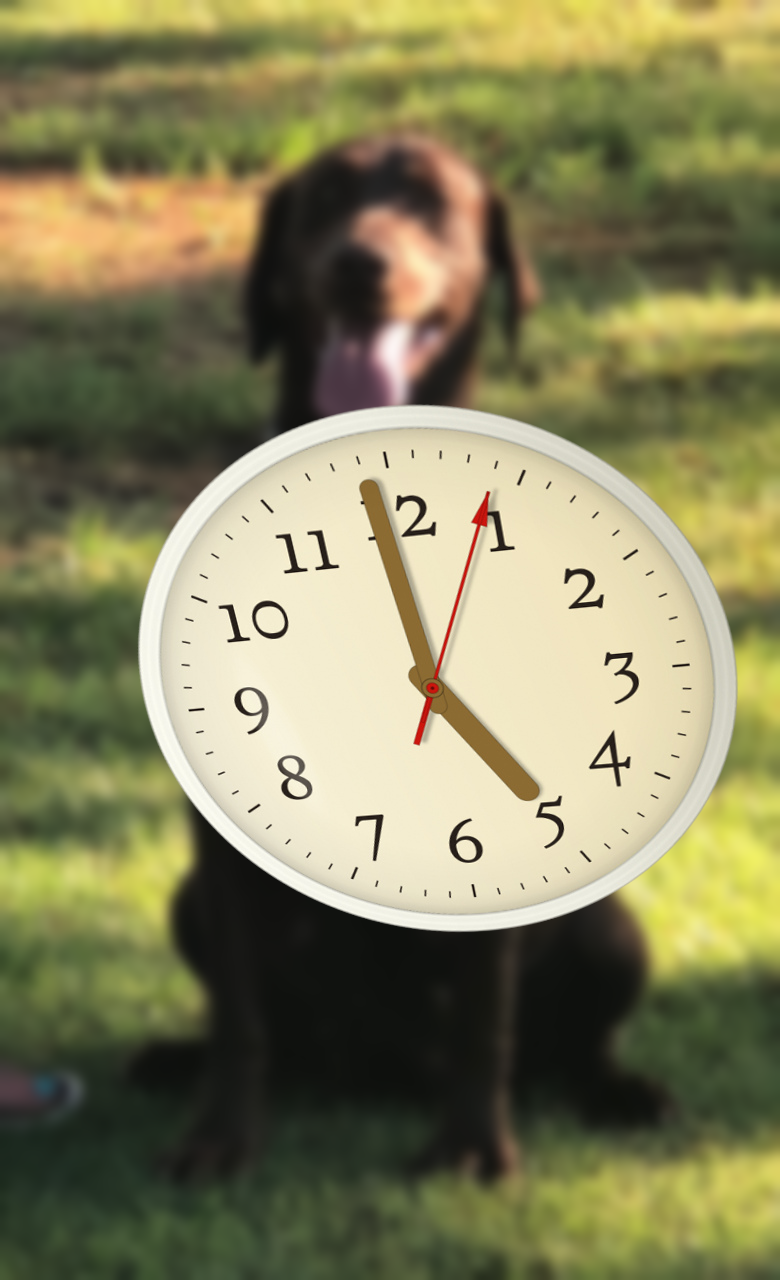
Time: h=4 m=59 s=4
